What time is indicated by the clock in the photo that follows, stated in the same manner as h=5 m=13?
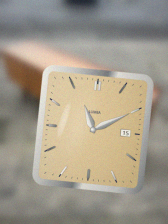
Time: h=11 m=10
